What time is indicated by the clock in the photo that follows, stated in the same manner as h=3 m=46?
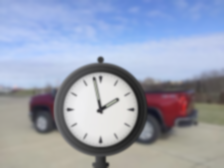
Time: h=1 m=58
